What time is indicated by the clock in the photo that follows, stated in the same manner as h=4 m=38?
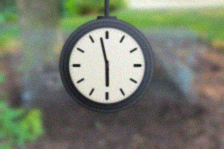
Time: h=5 m=58
